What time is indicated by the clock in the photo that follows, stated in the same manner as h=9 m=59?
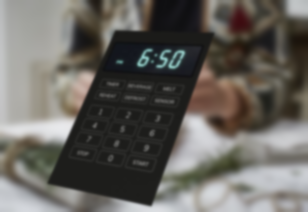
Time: h=6 m=50
